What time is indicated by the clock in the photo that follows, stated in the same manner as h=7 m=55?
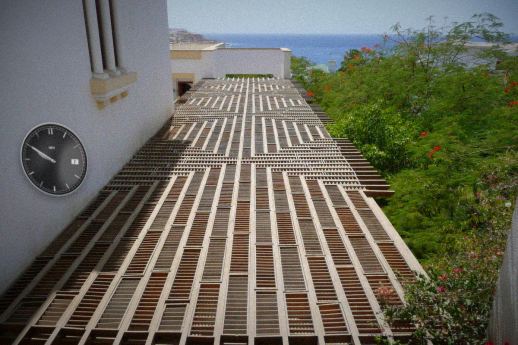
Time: h=9 m=50
